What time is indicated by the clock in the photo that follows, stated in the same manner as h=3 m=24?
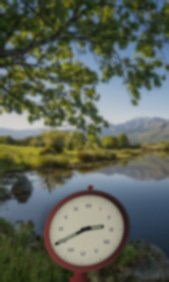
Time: h=2 m=40
